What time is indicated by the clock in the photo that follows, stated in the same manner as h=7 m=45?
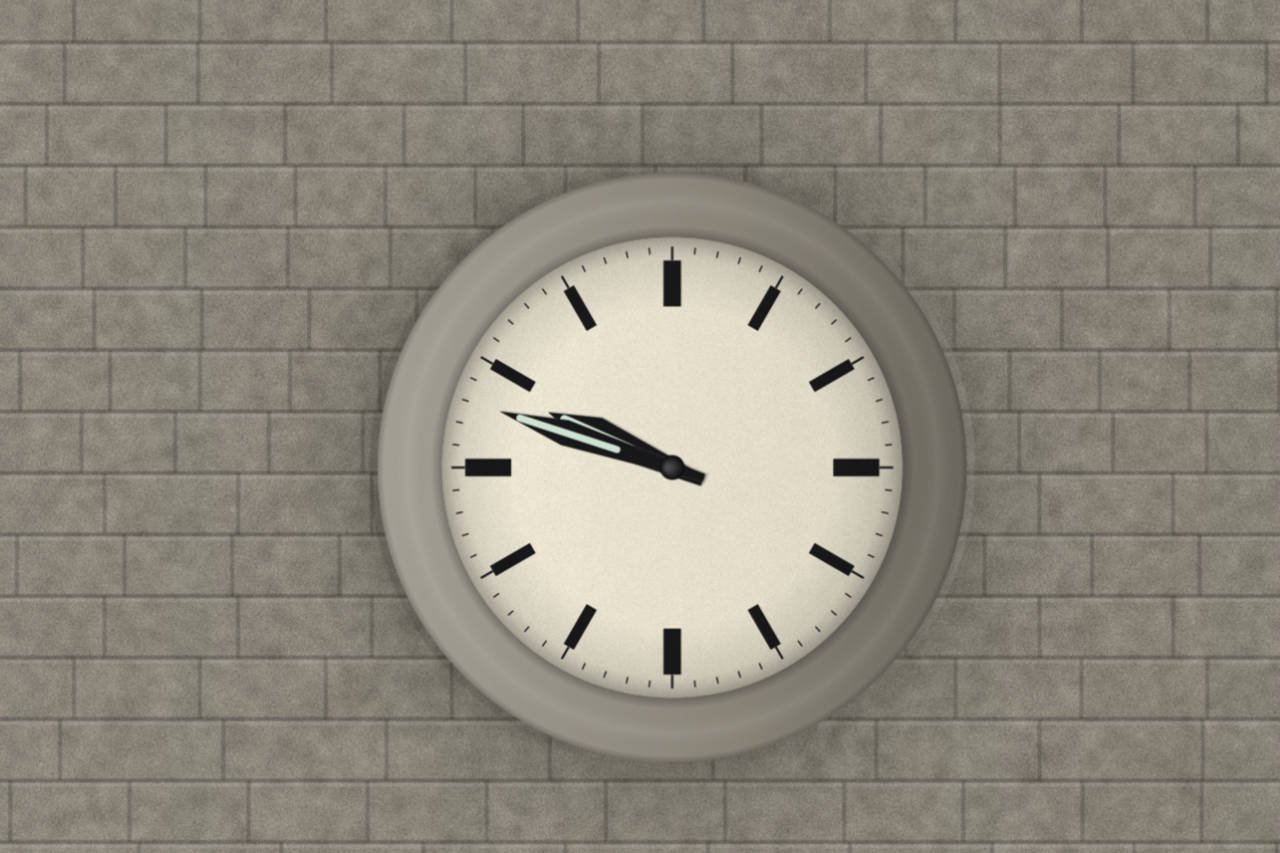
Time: h=9 m=48
